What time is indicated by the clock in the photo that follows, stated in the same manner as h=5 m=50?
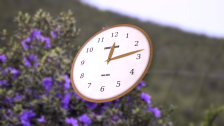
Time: h=12 m=13
